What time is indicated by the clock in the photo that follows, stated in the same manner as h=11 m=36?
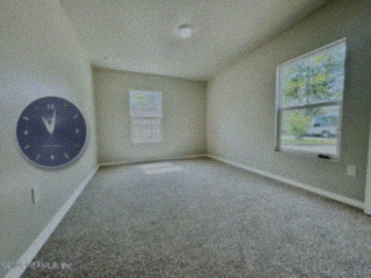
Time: h=11 m=2
